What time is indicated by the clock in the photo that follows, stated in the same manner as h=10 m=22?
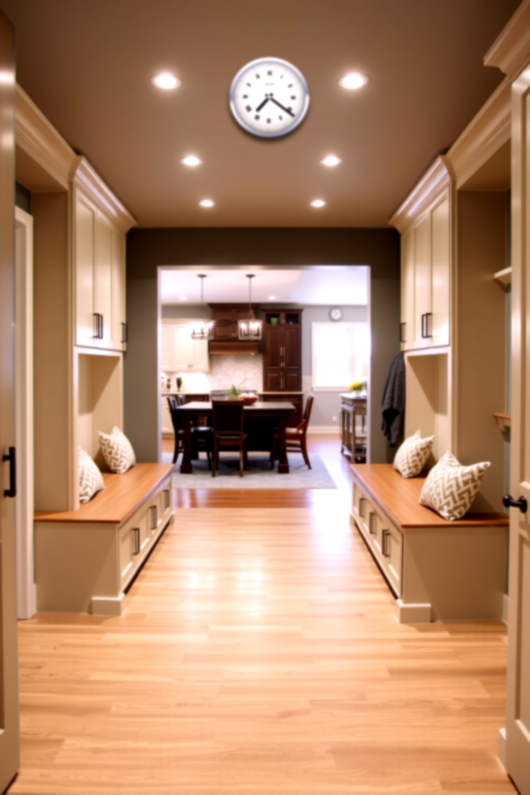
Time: h=7 m=21
